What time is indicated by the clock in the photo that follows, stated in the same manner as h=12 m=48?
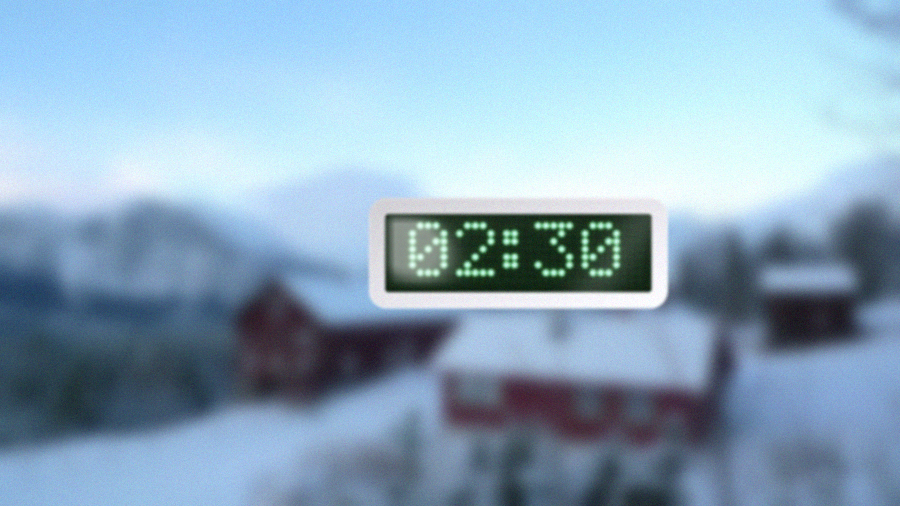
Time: h=2 m=30
